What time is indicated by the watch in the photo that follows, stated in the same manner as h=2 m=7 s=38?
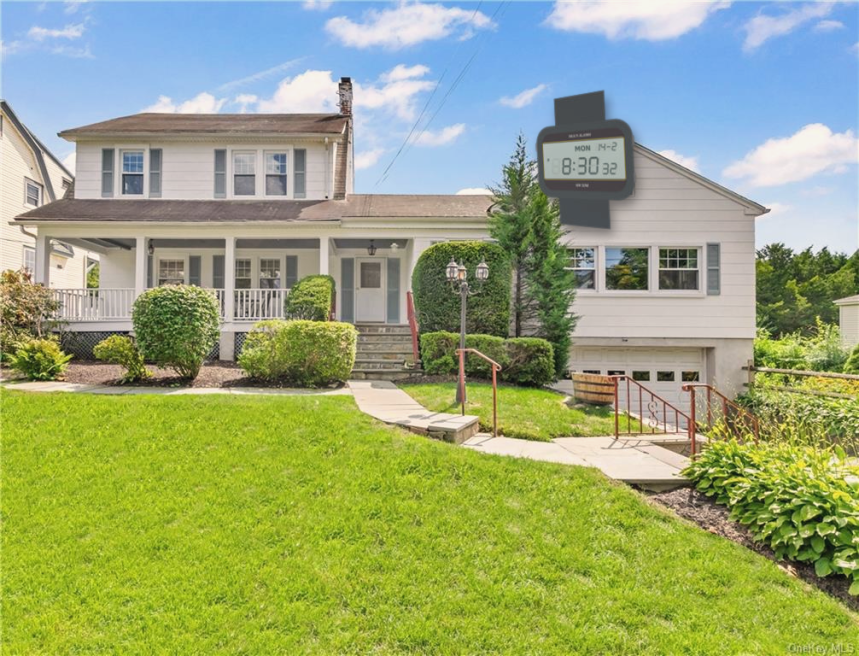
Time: h=8 m=30 s=32
